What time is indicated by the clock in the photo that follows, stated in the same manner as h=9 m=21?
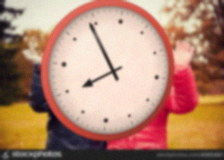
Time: h=7 m=54
